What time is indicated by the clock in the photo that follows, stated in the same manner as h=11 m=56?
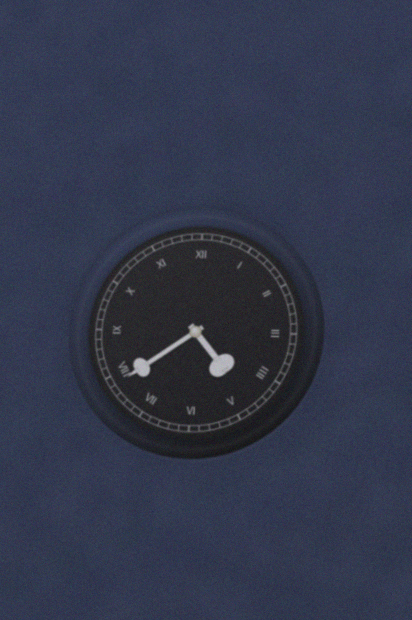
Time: h=4 m=39
